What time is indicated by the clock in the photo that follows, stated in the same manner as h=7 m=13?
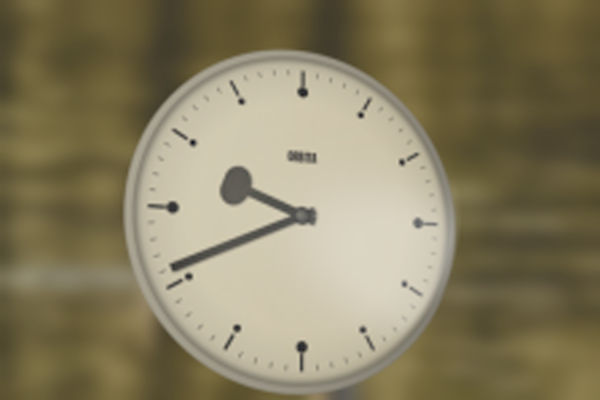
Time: h=9 m=41
